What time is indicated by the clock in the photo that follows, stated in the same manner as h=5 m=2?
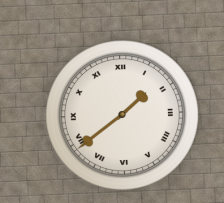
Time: h=1 m=39
